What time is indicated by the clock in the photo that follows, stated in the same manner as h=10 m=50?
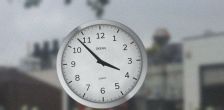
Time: h=3 m=53
